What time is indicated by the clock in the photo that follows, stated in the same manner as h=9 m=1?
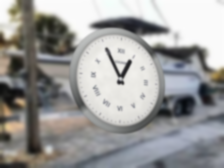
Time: h=12 m=55
